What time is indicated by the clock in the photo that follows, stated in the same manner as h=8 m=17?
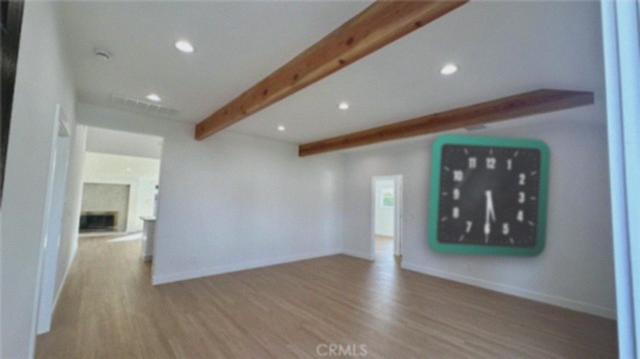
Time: h=5 m=30
